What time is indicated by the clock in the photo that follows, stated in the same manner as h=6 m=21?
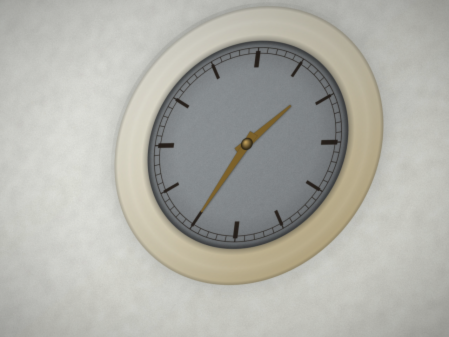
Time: h=1 m=35
